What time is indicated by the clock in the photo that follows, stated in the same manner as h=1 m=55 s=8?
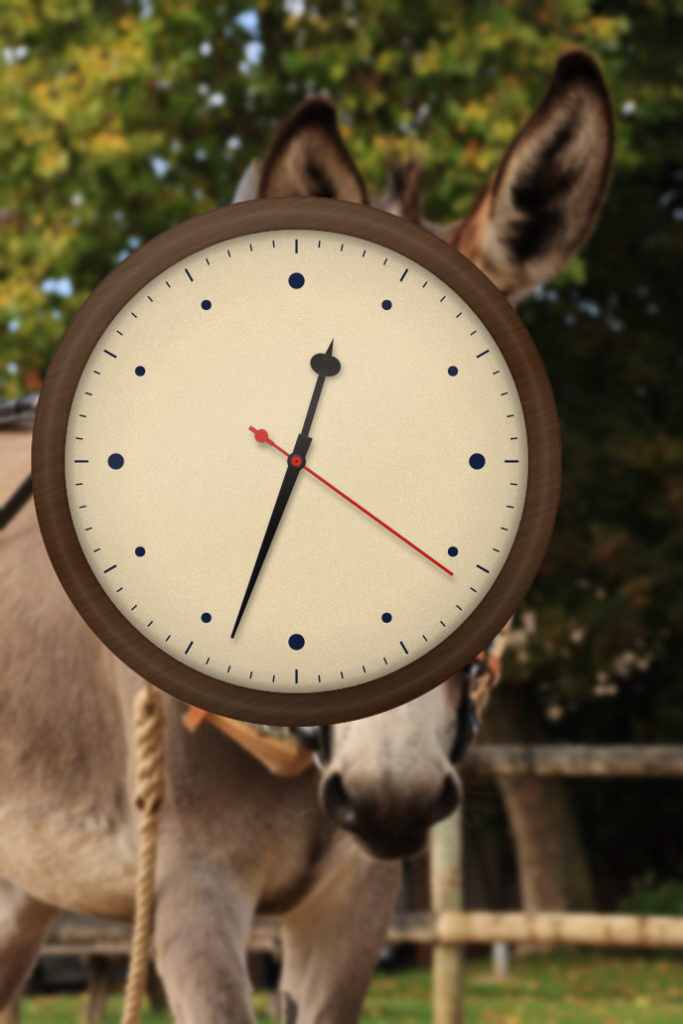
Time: h=12 m=33 s=21
